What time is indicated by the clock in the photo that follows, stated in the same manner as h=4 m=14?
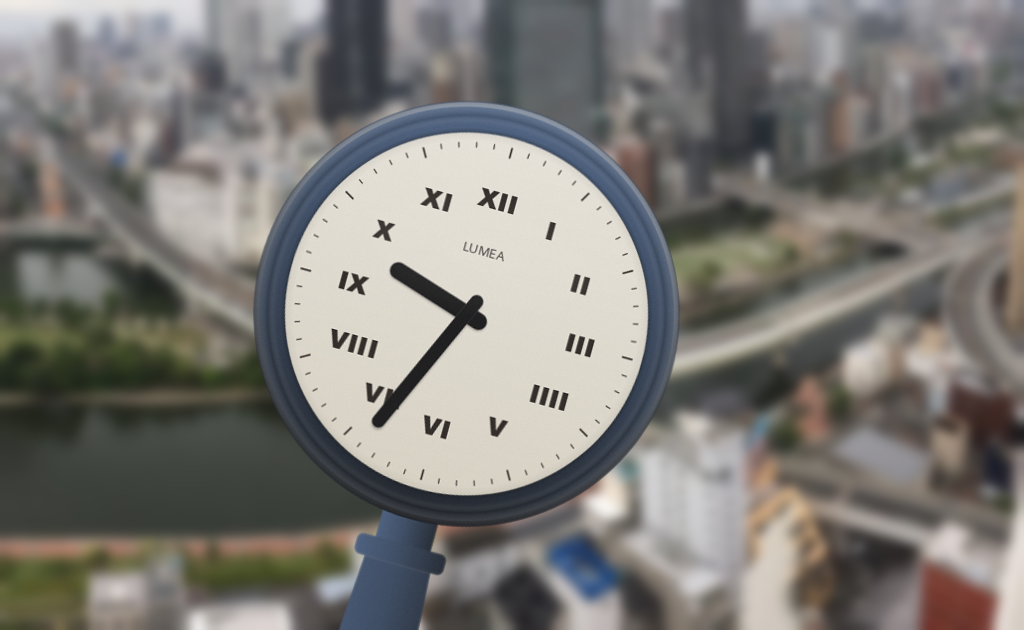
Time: h=9 m=34
